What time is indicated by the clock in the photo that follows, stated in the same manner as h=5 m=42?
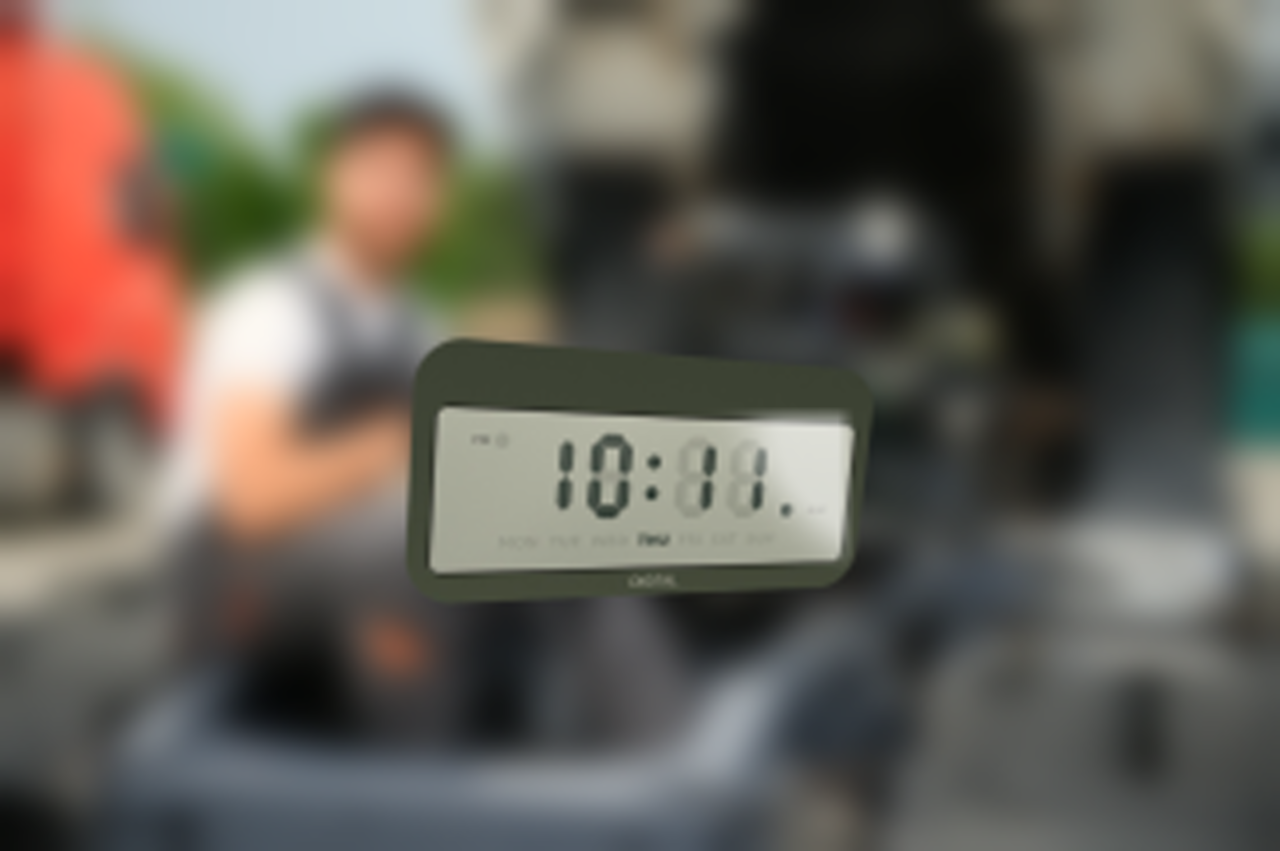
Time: h=10 m=11
